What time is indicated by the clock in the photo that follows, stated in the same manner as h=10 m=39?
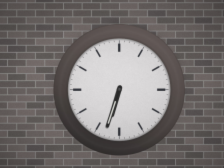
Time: h=6 m=33
